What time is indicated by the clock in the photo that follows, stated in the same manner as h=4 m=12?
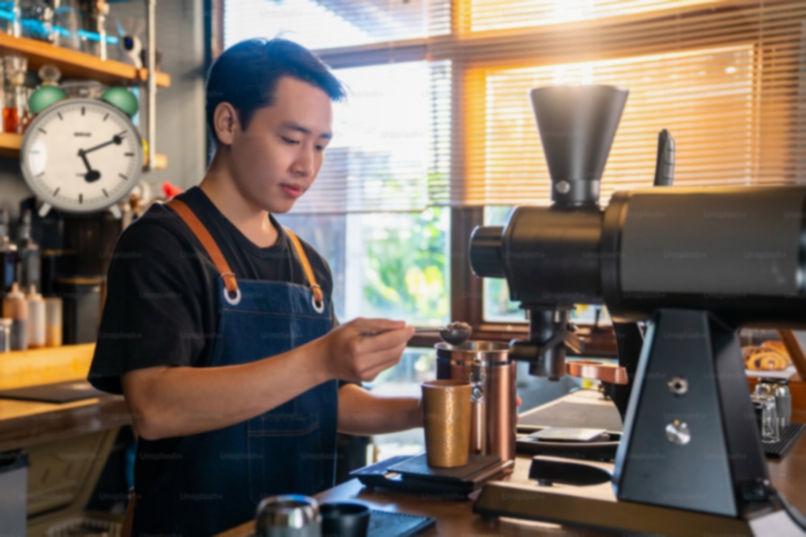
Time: h=5 m=11
